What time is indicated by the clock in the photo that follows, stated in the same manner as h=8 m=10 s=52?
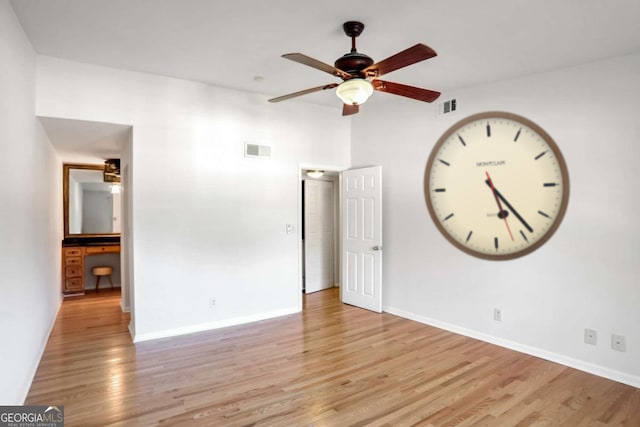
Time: h=5 m=23 s=27
